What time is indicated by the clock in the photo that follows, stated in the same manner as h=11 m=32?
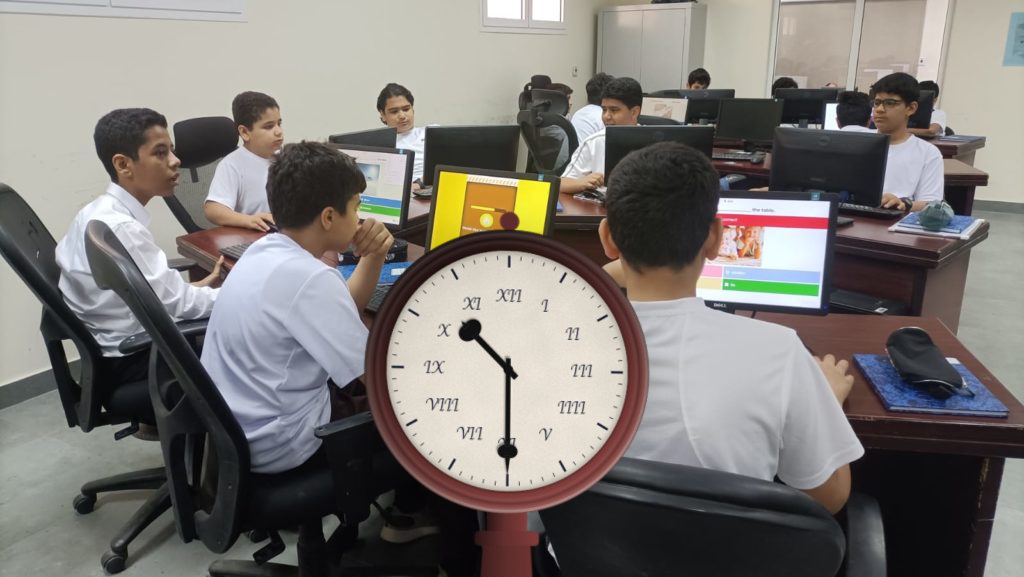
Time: h=10 m=30
